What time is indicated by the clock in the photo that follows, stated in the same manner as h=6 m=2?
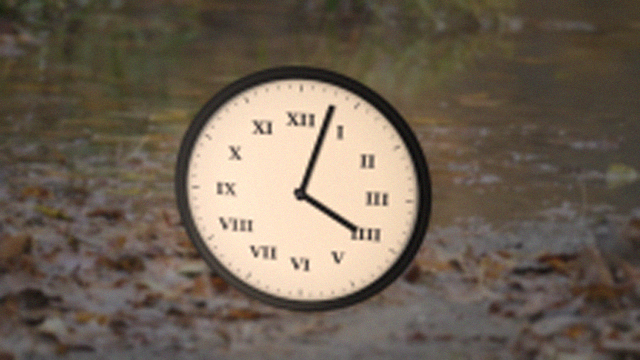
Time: h=4 m=3
